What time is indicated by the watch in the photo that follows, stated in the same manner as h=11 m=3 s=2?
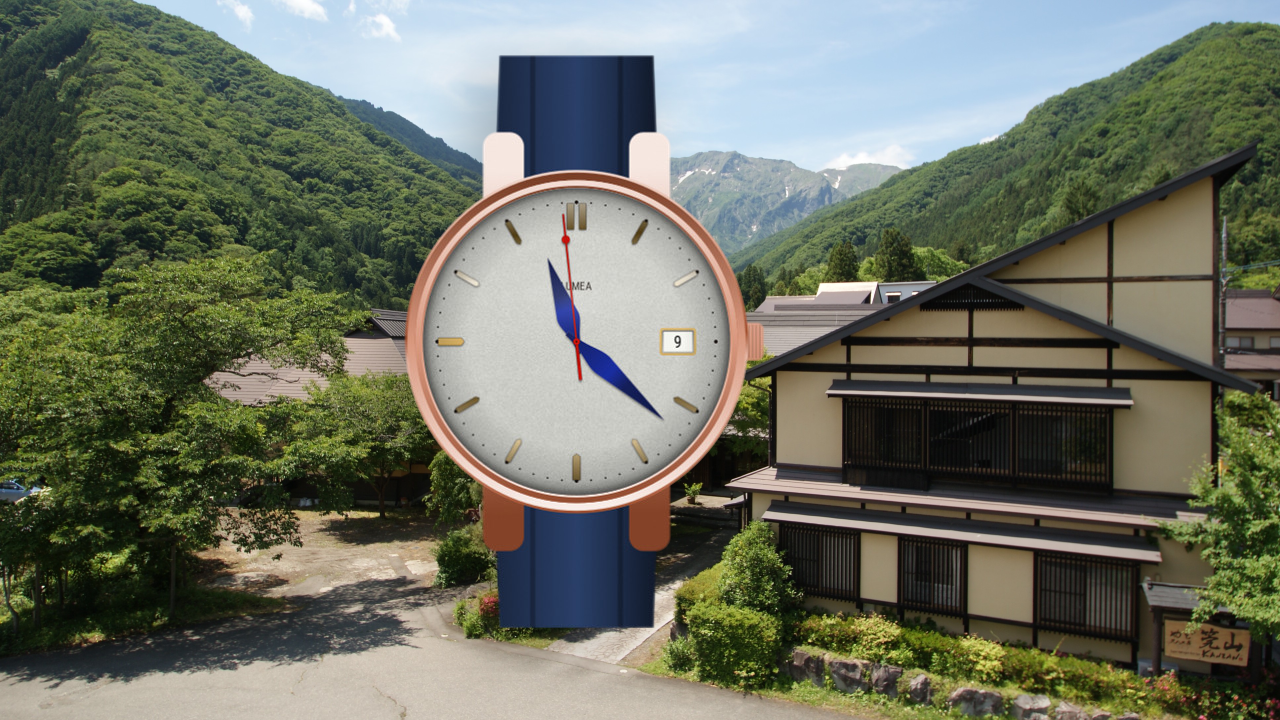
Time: h=11 m=21 s=59
